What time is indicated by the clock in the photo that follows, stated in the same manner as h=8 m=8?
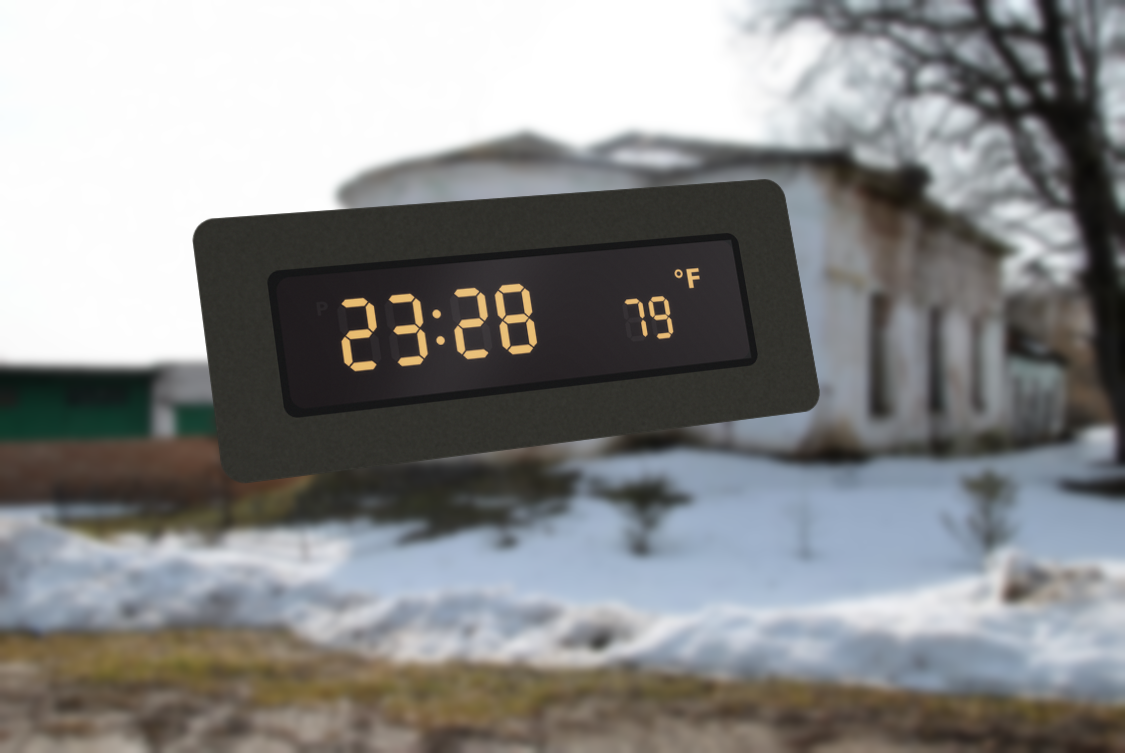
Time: h=23 m=28
